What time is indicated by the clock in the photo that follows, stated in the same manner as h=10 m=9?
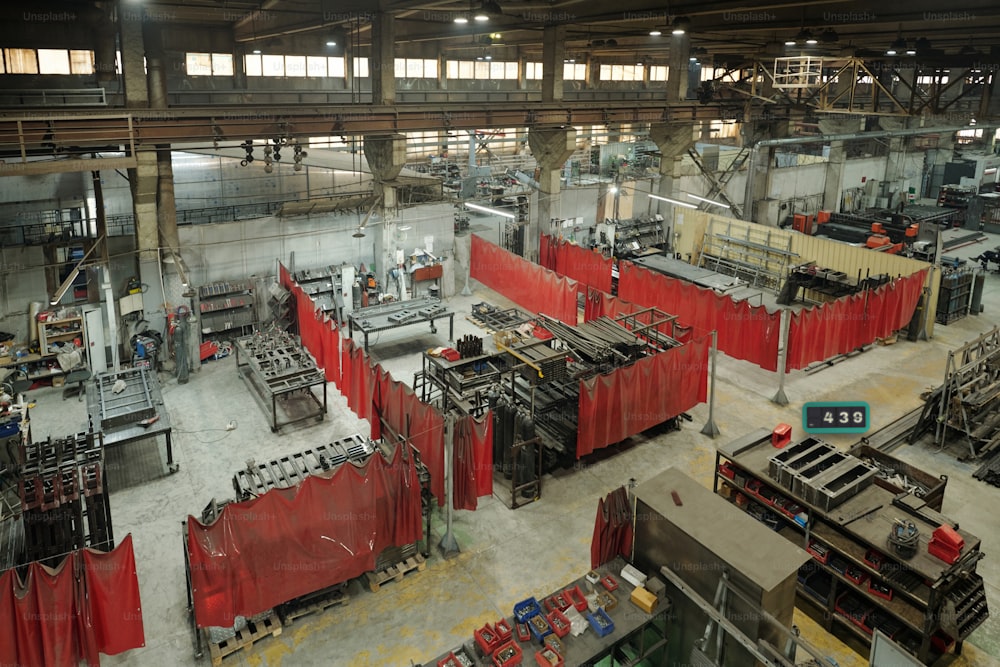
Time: h=4 m=39
